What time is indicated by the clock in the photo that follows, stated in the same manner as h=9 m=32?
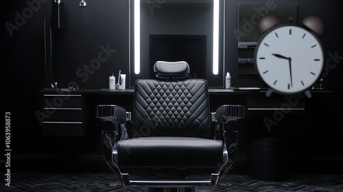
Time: h=9 m=29
